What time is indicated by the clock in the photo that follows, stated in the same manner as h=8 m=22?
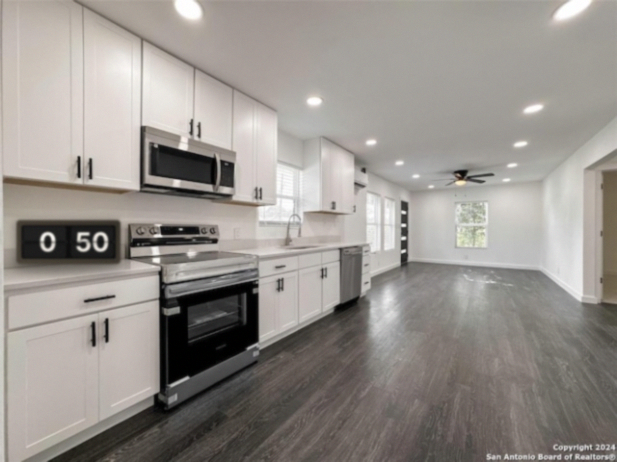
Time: h=0 m=50
